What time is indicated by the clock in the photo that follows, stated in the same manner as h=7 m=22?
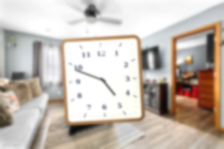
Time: h=4 m=49
